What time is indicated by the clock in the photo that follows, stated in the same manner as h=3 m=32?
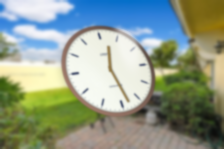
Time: h=12 m=28
